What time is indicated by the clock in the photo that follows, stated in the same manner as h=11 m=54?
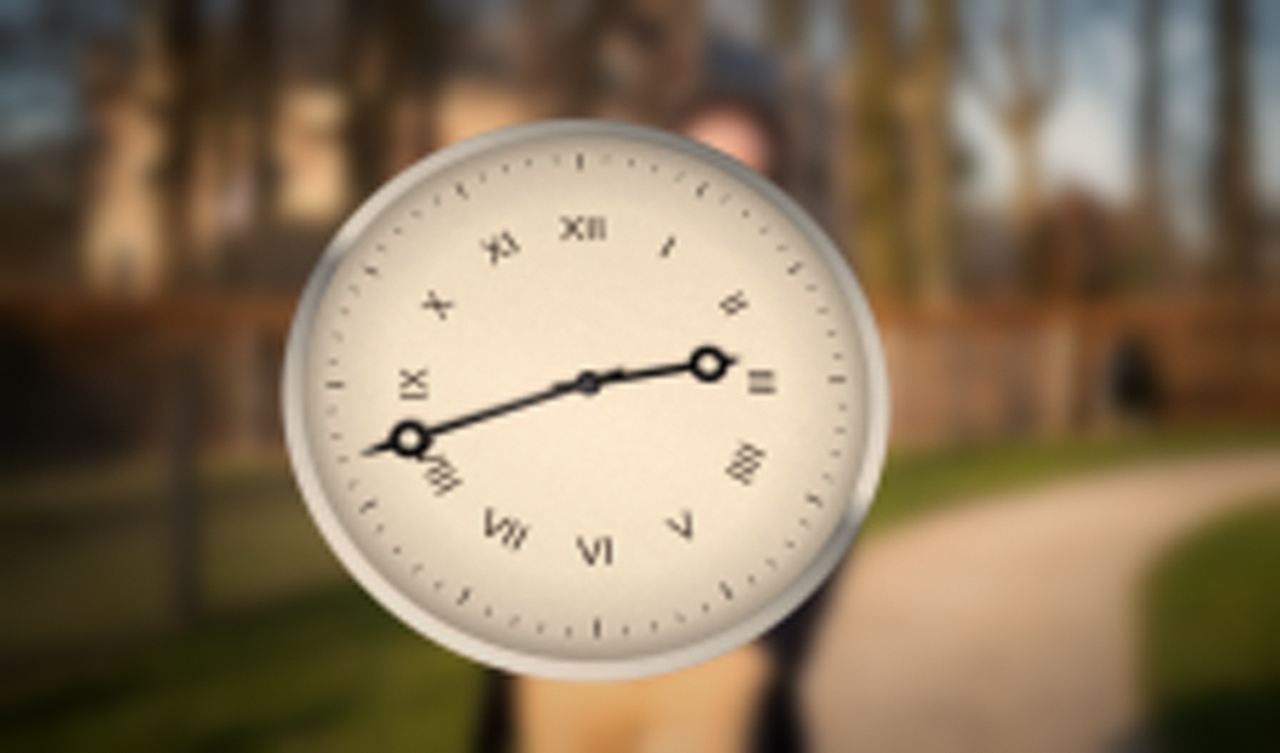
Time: h=2 m=42
